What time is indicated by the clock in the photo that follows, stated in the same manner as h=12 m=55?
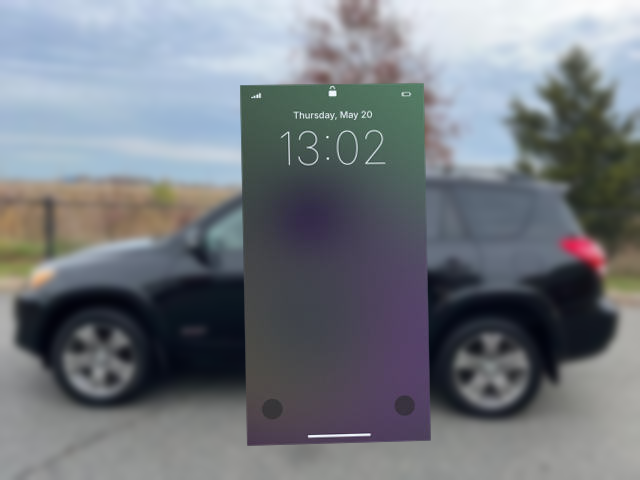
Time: h=13 m=2
